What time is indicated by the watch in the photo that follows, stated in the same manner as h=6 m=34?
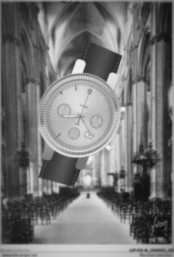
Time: h=8 m=21
